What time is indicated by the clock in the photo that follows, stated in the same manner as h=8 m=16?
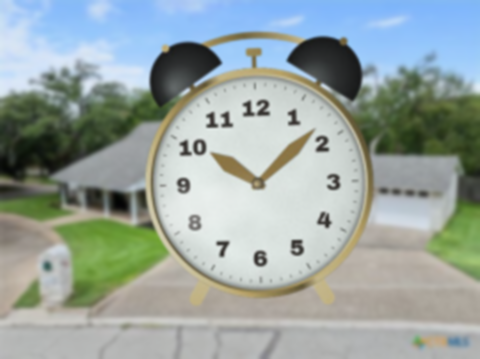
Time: h=10 m=8
